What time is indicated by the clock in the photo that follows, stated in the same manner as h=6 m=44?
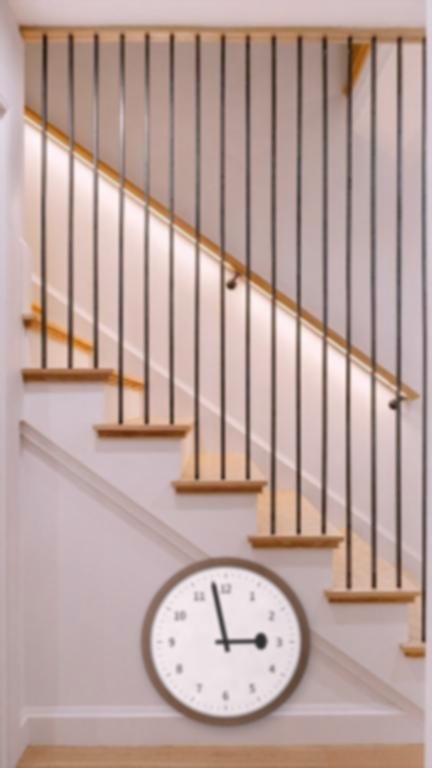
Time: h=2 m=58
